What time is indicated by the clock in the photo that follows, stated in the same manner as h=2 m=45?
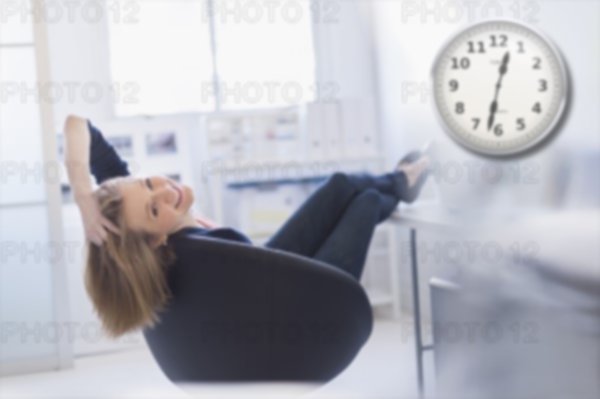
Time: h=12 m=32
